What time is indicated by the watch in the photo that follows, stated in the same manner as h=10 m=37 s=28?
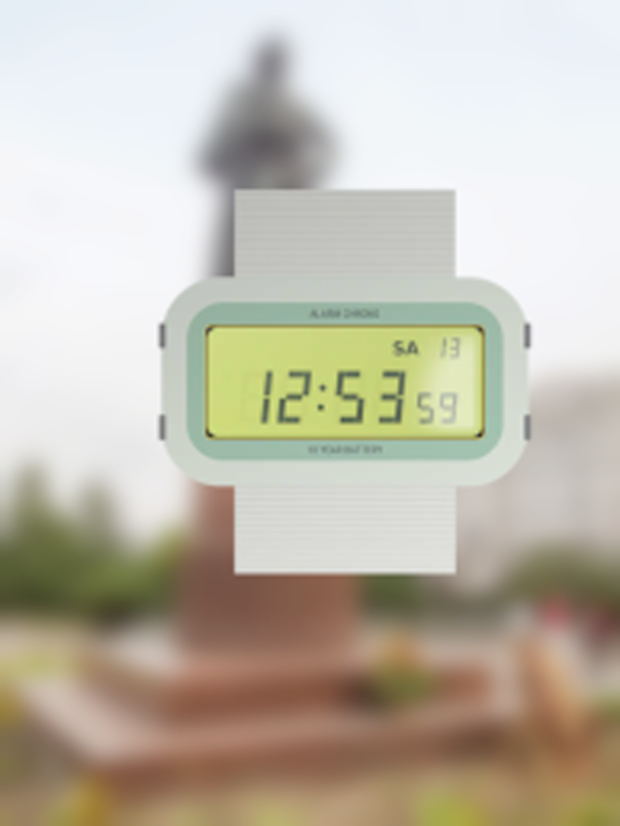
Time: h=12 m=53 s=59
